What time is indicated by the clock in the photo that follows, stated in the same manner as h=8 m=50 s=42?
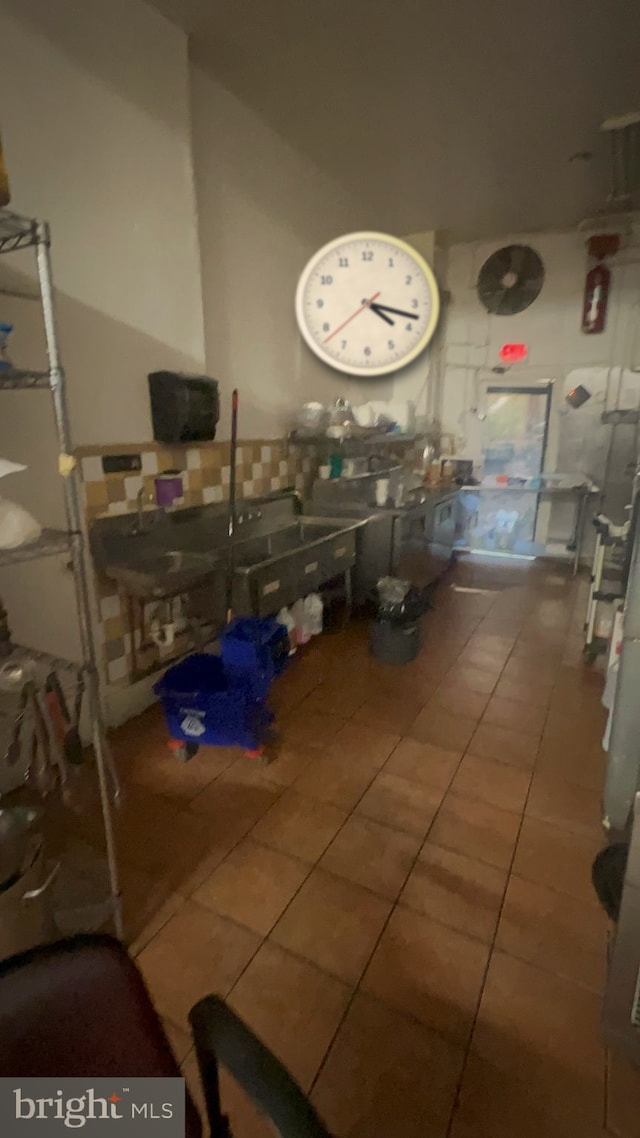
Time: h=4 m=17 s=38
